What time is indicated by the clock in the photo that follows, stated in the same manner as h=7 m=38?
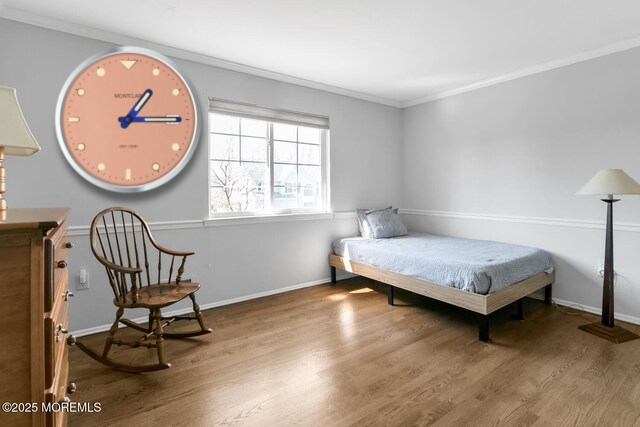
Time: h=1 m=15
